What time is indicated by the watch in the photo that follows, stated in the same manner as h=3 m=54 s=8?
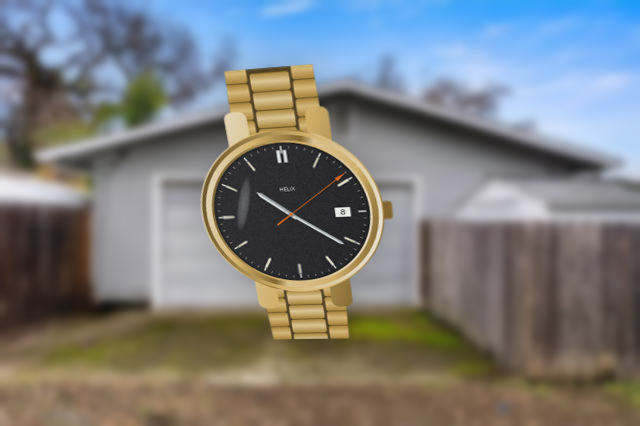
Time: h=10 m=21 s=9
